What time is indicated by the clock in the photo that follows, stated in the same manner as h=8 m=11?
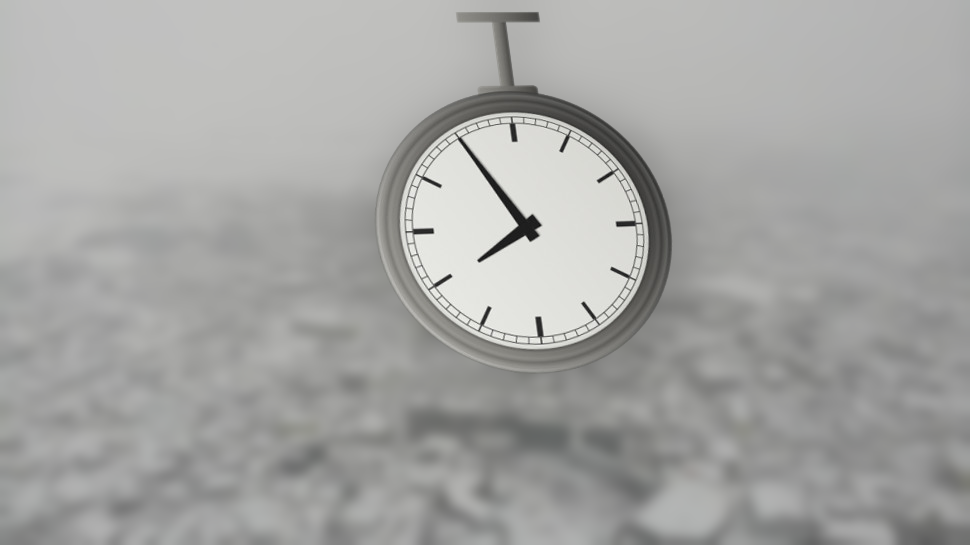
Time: h=7 m=55
